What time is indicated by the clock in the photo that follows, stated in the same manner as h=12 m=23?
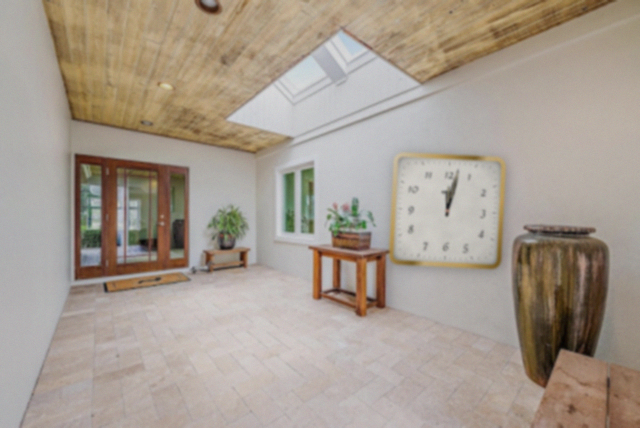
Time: h=12 m=2
